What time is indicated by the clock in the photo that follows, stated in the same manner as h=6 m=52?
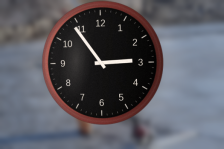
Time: h=2 m=54
